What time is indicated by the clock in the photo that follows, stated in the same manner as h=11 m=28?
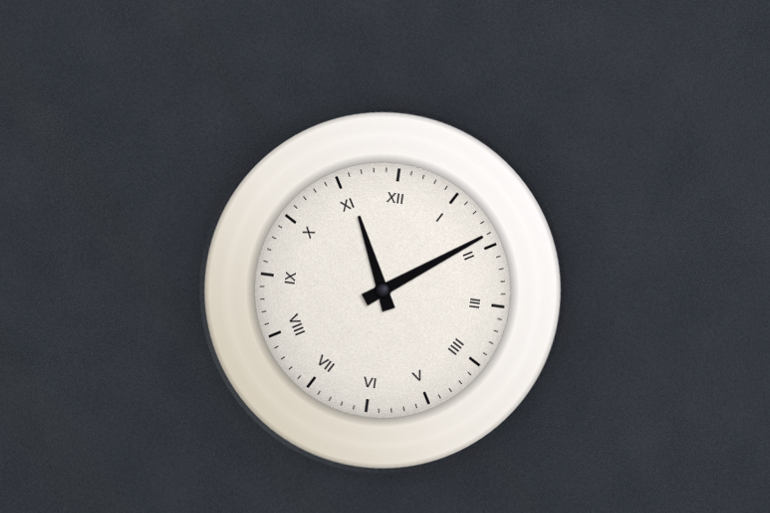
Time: h=11 m=9
